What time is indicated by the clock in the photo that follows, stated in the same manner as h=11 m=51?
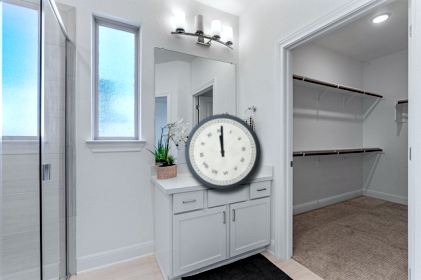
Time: h=12 m=1
